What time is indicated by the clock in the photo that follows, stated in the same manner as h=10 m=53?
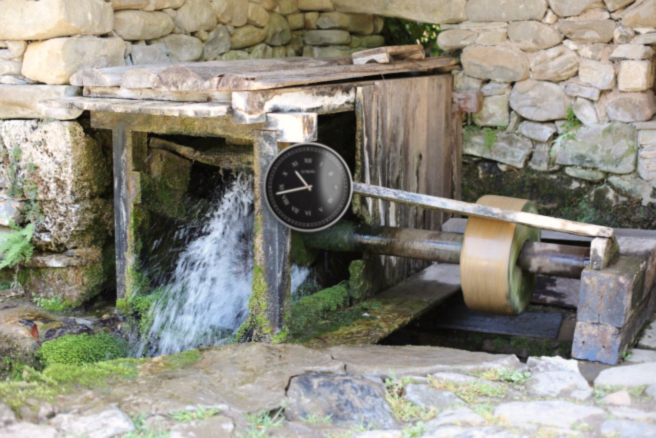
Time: h=10 m=43
